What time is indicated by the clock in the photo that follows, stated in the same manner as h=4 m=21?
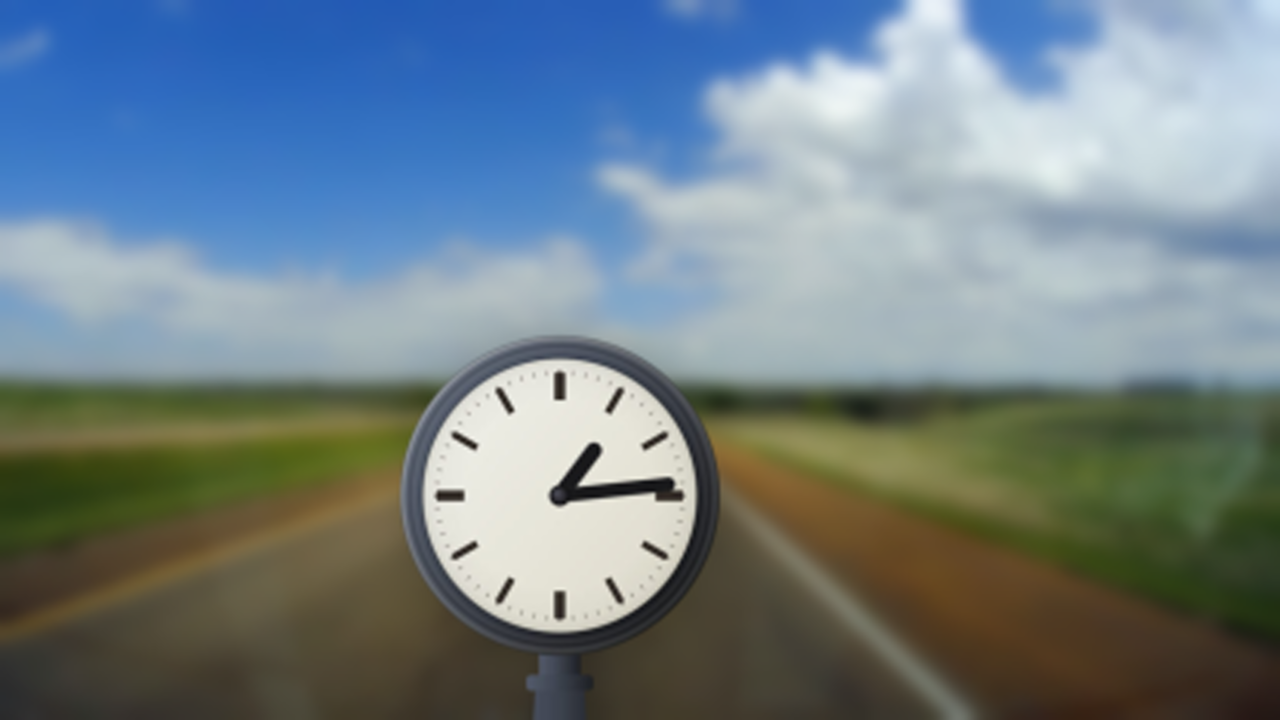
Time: h=1 m=14
